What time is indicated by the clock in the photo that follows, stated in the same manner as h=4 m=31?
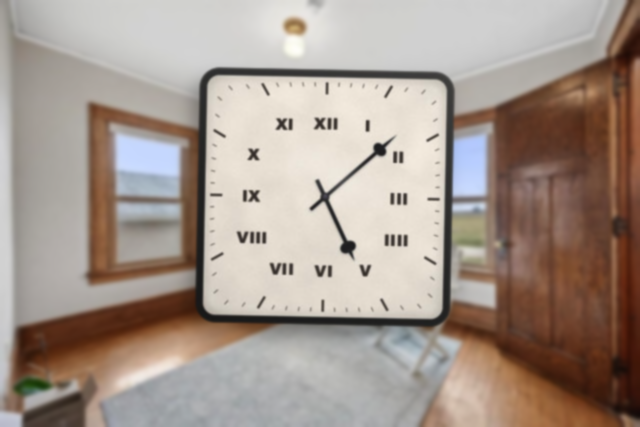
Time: h=5 m=8
